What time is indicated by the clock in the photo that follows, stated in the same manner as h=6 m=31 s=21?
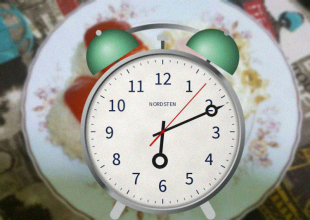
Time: h=6 m=11 s=7
